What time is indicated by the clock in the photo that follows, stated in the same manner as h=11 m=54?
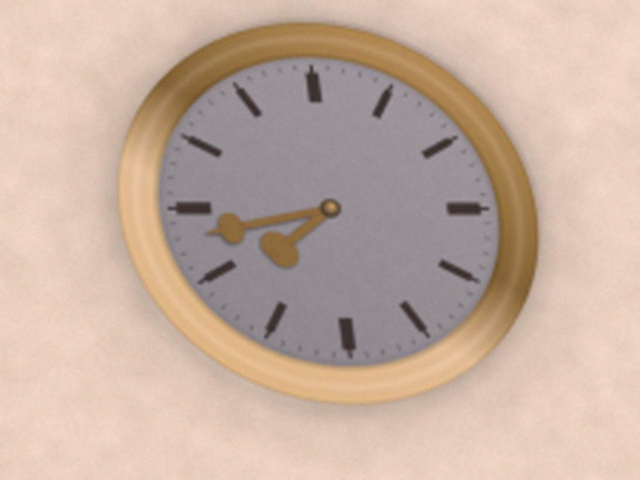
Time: h=7 m=43
